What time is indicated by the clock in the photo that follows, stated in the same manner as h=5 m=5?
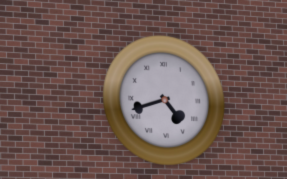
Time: h=4 m=42
